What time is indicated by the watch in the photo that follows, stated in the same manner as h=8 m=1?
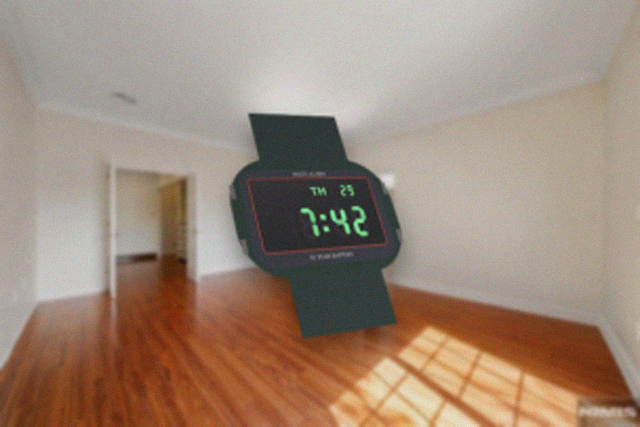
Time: h=7 m=42
